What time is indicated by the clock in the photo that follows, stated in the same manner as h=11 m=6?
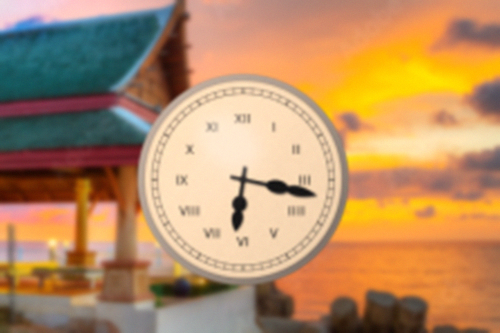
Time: h=6 m=17
